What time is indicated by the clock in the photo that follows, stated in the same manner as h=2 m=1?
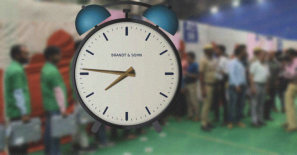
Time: h=7 m=46
